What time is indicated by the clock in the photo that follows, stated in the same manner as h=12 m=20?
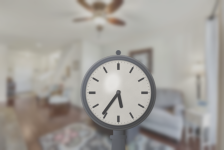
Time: h=5 m=36
